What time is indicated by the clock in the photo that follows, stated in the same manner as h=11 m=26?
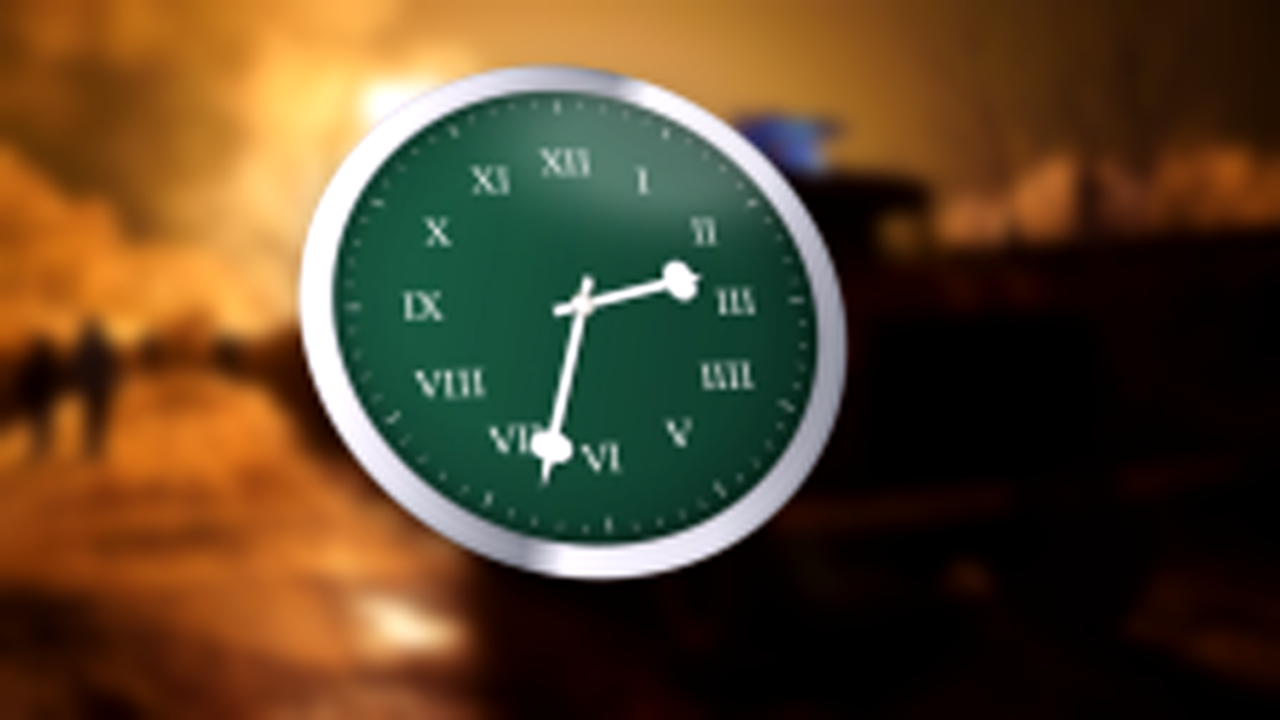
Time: h=2 m=33
